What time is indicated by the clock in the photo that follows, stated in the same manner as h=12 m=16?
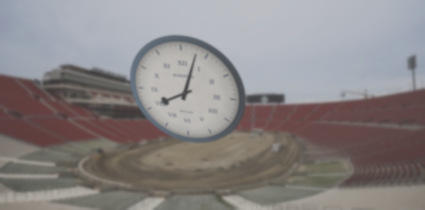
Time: h=8 m=3
